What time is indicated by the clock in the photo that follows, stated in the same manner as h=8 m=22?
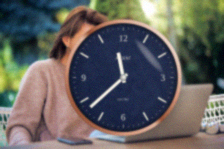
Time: h=11 m=38
